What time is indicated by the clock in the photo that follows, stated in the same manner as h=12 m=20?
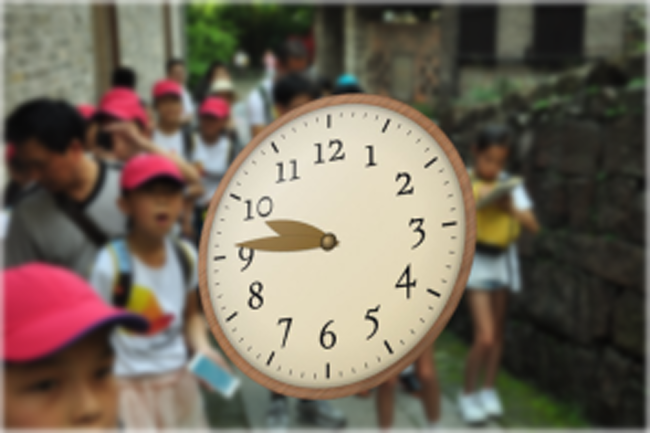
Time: h=9 m=46
